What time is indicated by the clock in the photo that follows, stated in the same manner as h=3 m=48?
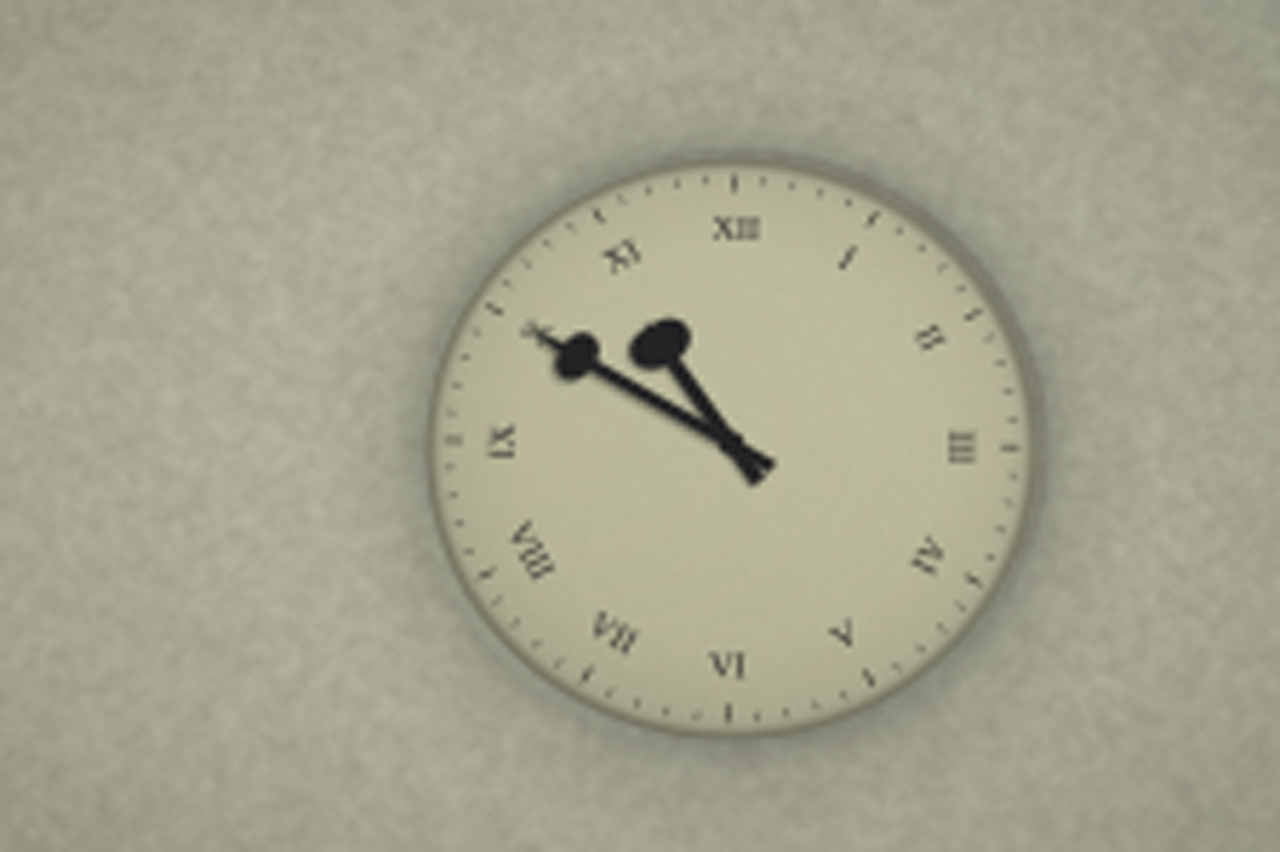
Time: h=10 m=50
